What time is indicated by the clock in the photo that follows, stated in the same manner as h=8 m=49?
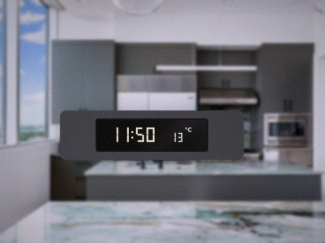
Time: h=11 m=50
